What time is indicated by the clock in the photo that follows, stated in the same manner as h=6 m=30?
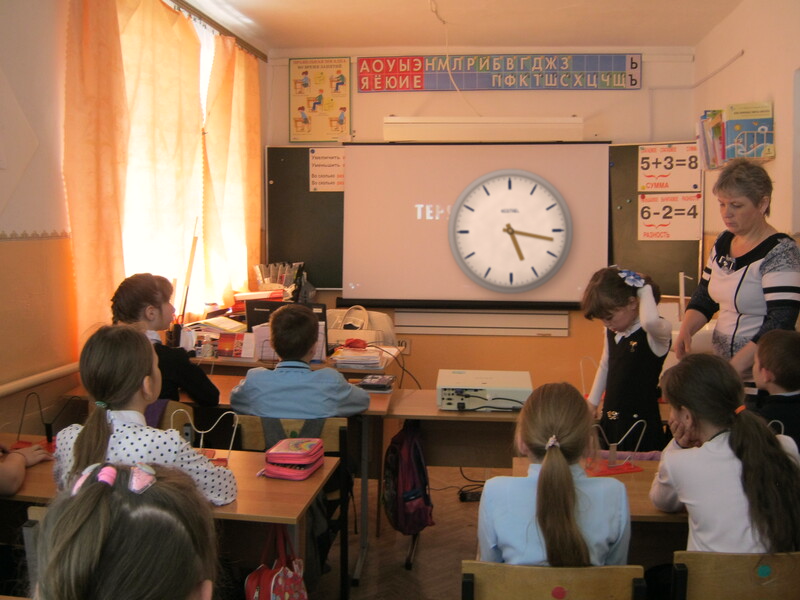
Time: h=5 m=17
